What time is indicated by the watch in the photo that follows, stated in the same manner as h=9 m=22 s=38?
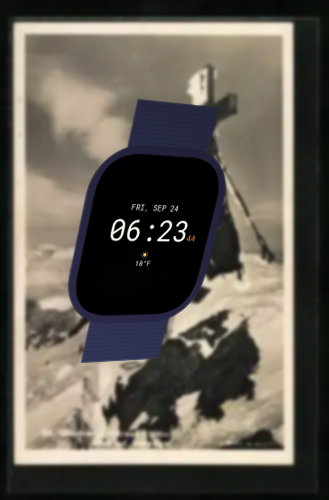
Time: h=6 m=23 s=44
